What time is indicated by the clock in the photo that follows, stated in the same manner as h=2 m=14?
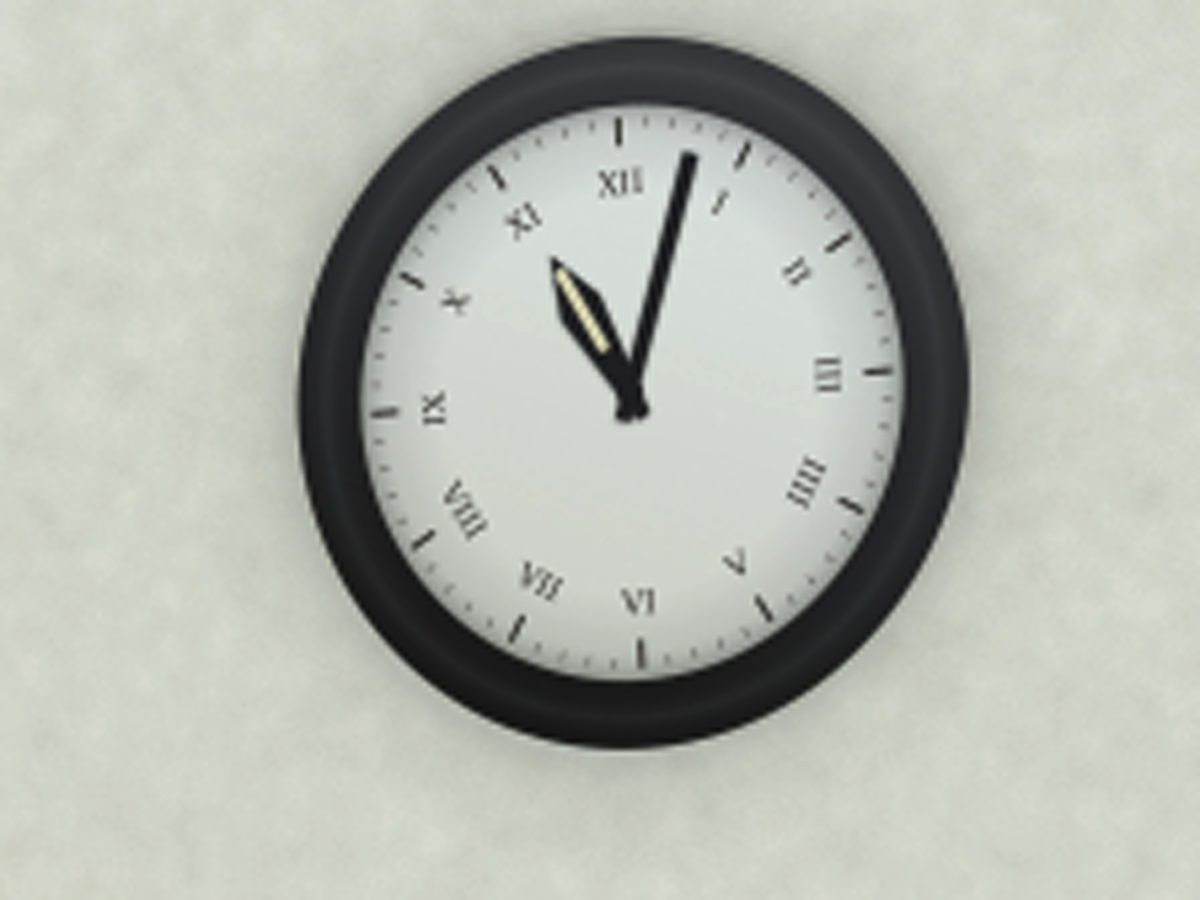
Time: h=11 m=3
